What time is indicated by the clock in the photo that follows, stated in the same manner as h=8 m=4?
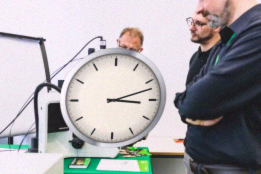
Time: h=3 m=12
